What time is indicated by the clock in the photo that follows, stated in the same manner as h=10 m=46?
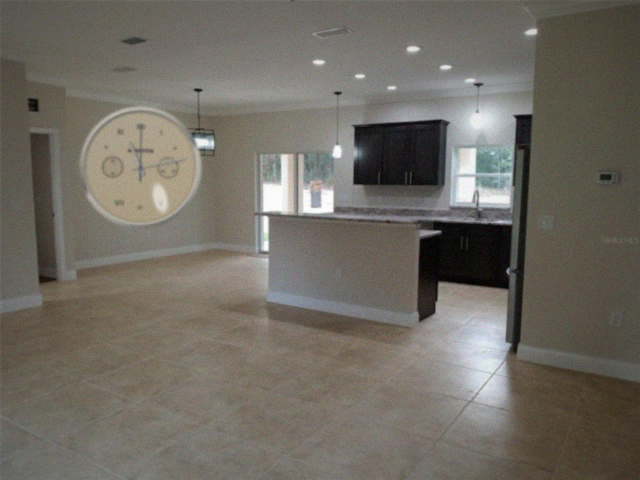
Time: h=11 m=13
